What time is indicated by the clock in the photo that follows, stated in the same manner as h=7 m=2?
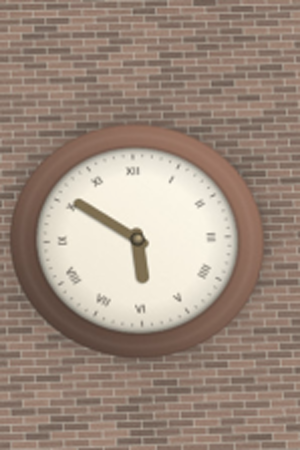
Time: h=5 m=51
